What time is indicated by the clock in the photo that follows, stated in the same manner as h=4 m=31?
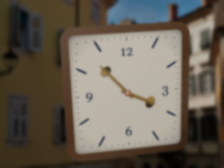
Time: h=3 m=53
